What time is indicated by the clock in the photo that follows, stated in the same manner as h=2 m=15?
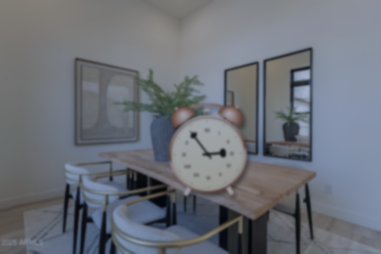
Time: h=2 m=54
